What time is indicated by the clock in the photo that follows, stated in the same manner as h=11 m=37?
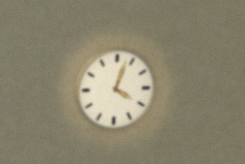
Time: h=4 m=3
